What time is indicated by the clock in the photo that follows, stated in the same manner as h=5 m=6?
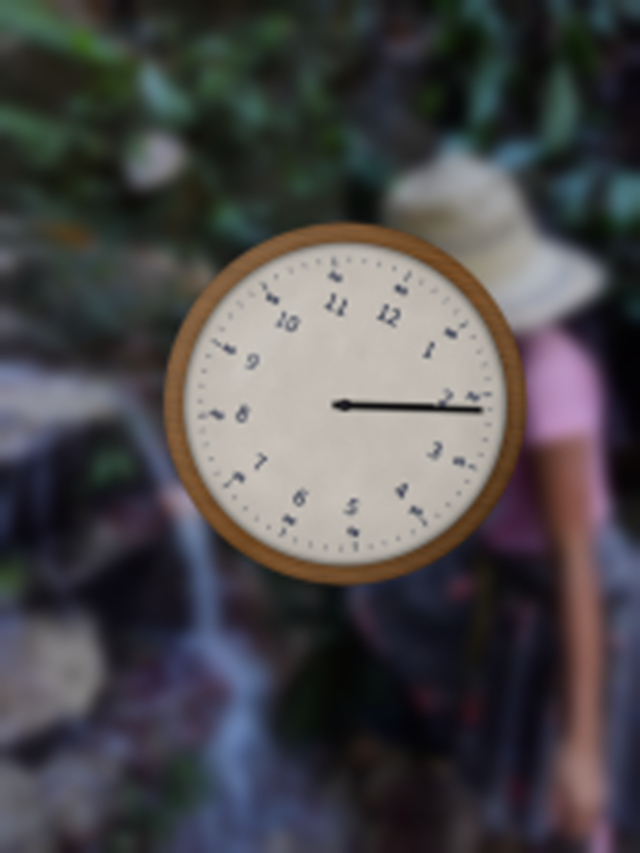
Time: h=2 m=11
